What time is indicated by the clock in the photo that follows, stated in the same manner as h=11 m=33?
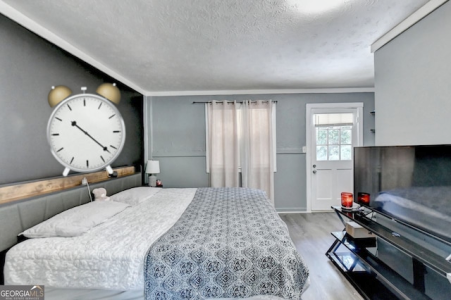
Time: h=10 m=22
